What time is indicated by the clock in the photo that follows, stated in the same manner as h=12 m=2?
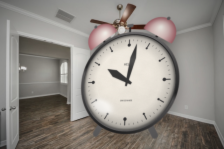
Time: h=10 m=2
